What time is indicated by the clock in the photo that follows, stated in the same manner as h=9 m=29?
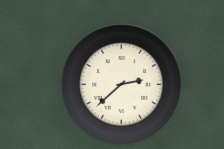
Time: h=2 m=38
